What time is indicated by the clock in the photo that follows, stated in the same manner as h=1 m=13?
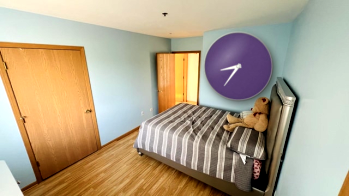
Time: h=8 m=36
